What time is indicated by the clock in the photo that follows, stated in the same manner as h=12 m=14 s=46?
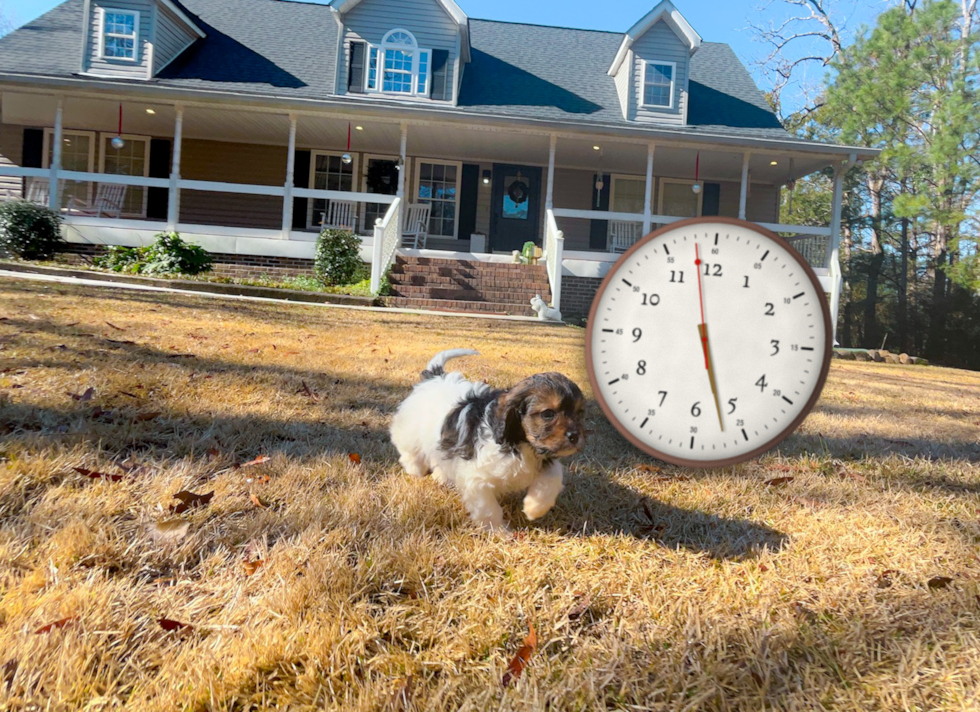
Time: h=5 m=26 s=58
